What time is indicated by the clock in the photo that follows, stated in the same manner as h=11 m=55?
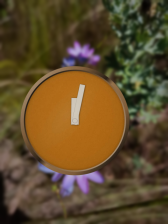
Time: h=12 m=2
